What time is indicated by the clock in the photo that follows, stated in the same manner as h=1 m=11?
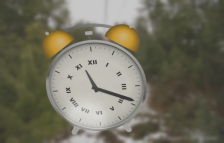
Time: h=11 m=19
